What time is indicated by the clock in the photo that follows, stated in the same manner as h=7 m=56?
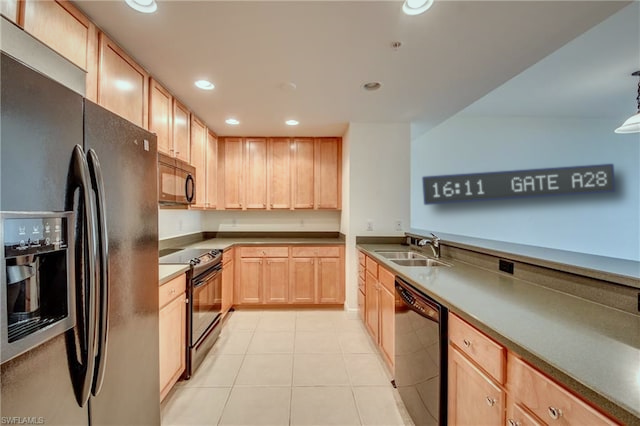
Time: h=16 m=11
